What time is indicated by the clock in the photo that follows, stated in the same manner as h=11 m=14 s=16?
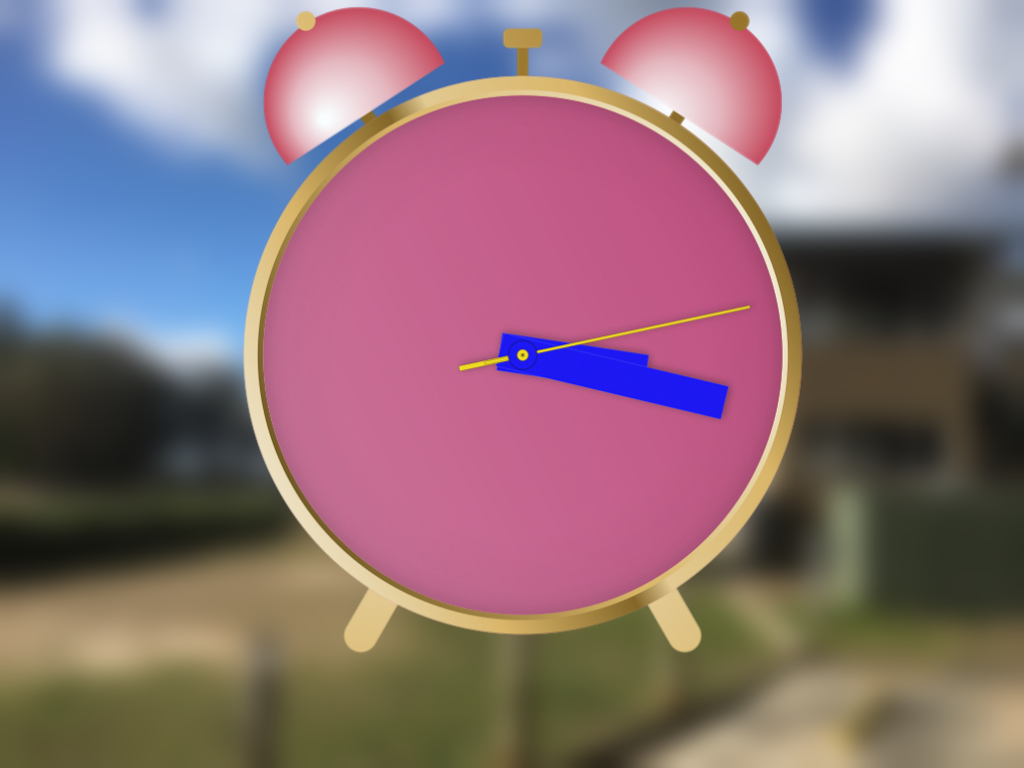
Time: h=3 m=17 s=13
